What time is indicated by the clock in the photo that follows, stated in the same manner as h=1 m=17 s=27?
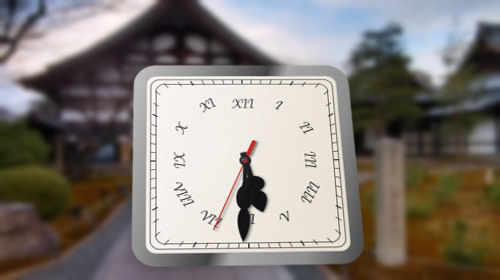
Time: h=5 m=30 s=34
